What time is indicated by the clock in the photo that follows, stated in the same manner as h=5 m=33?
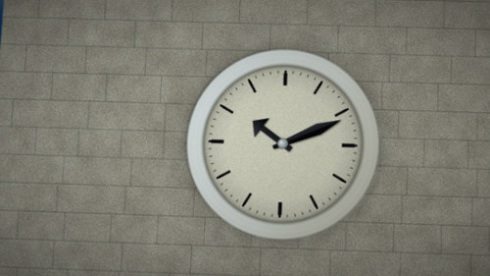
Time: h=10 m=11
